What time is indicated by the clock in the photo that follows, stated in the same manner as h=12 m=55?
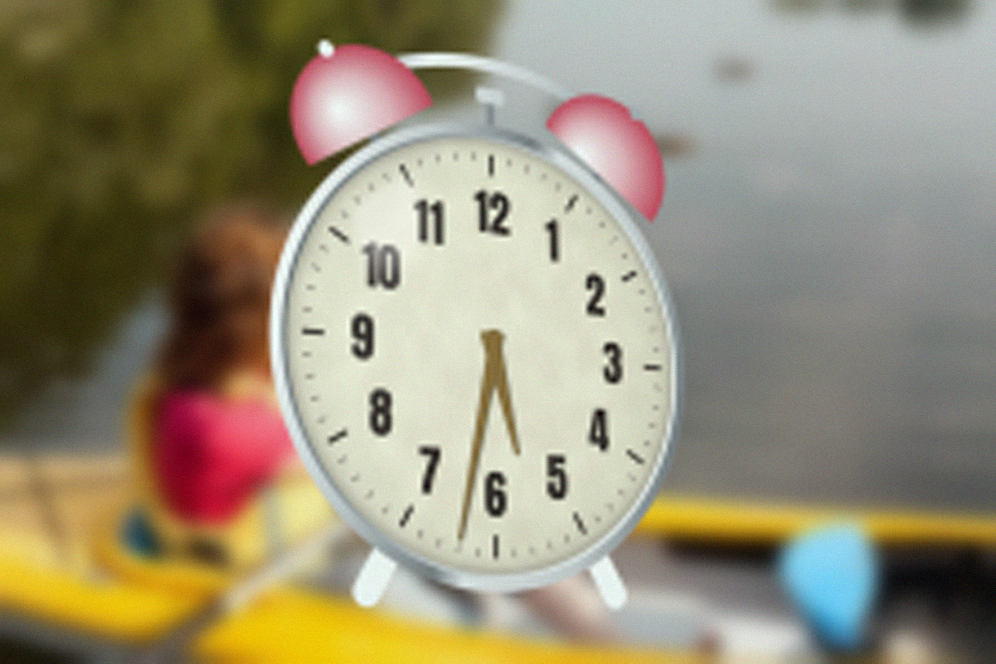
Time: h=5 m=32
